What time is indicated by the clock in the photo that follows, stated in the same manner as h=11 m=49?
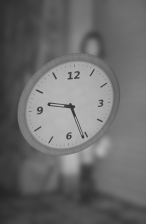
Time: h=9 m=26
